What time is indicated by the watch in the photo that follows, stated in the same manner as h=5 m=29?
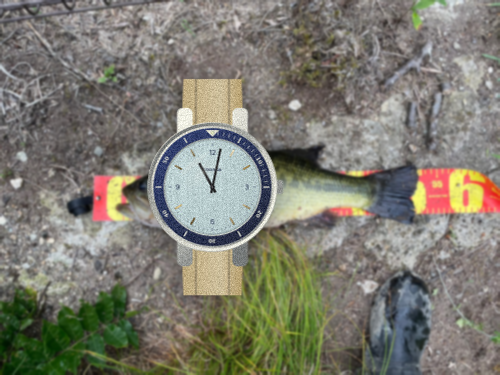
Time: h=11 m=2
